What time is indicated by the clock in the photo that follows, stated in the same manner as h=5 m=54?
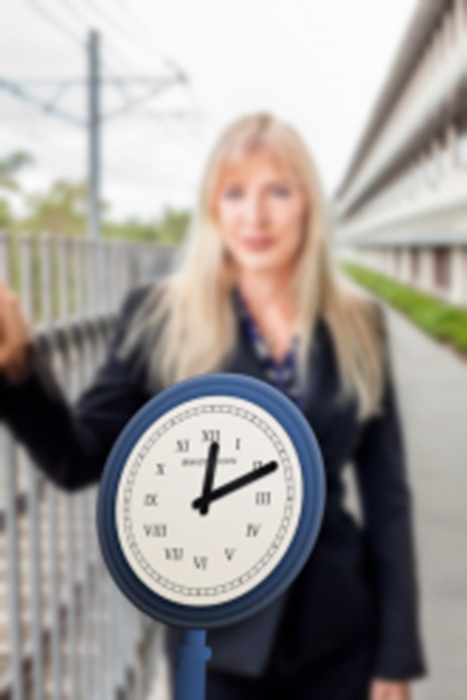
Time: h=12 m=11
